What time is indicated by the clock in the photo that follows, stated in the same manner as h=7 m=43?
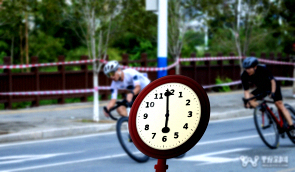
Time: h=5 m=59
